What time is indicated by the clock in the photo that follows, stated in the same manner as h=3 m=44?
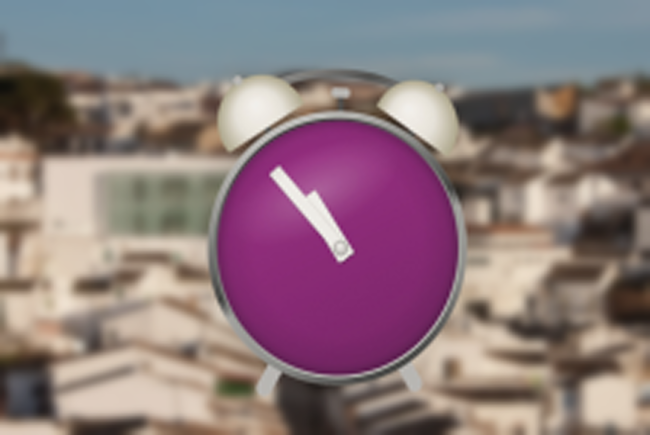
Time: h=10 m=53
